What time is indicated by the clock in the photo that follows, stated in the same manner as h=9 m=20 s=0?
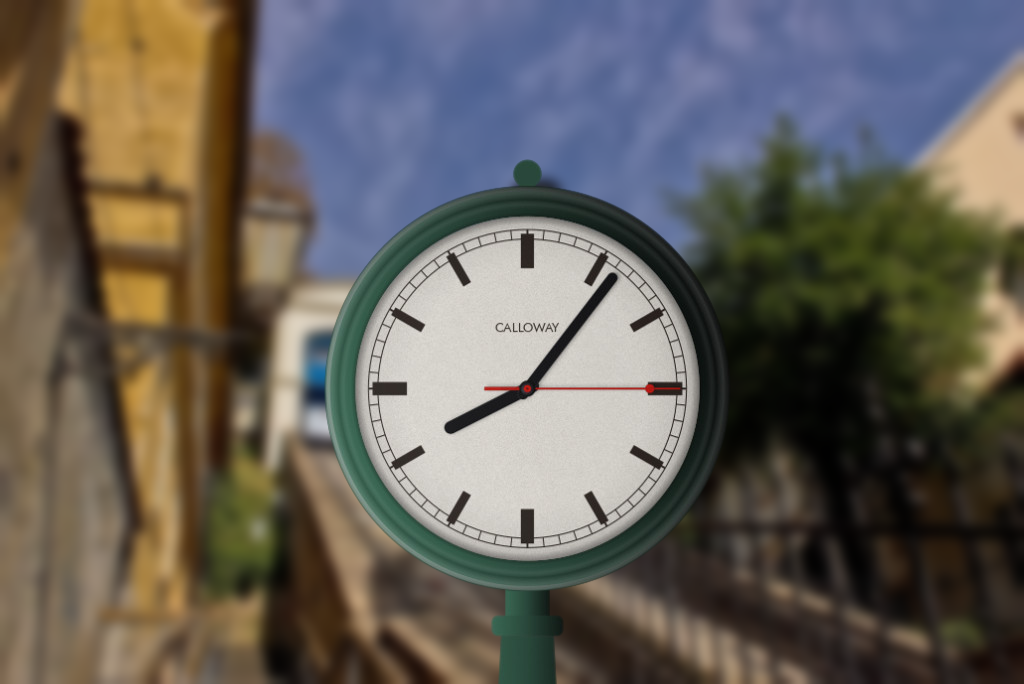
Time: h=8 m=6 s=15
